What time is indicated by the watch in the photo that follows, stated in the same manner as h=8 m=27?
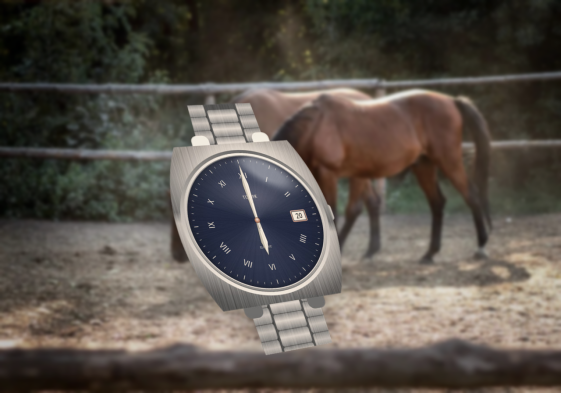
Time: h=6 m=0
